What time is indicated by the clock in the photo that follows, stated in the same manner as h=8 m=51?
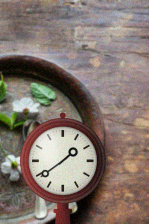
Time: h=1 m=39
